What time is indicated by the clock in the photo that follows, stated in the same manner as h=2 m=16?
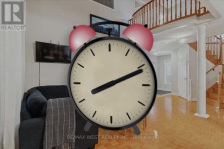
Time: h=8 m=11
